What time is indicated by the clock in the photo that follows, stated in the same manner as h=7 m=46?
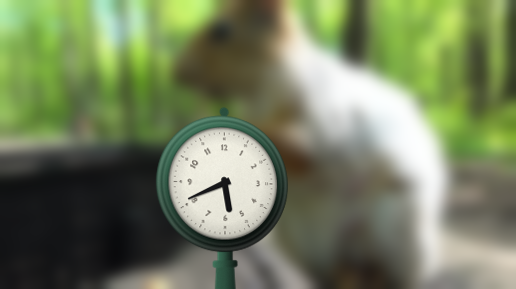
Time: h=5 m=41
